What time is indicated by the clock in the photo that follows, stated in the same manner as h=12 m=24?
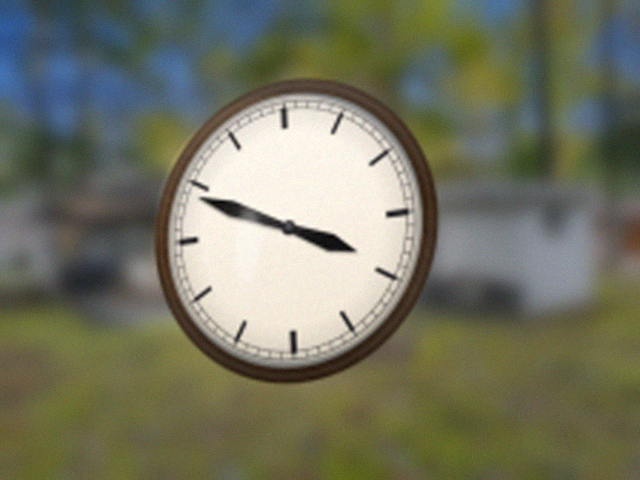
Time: h=3 m=49
